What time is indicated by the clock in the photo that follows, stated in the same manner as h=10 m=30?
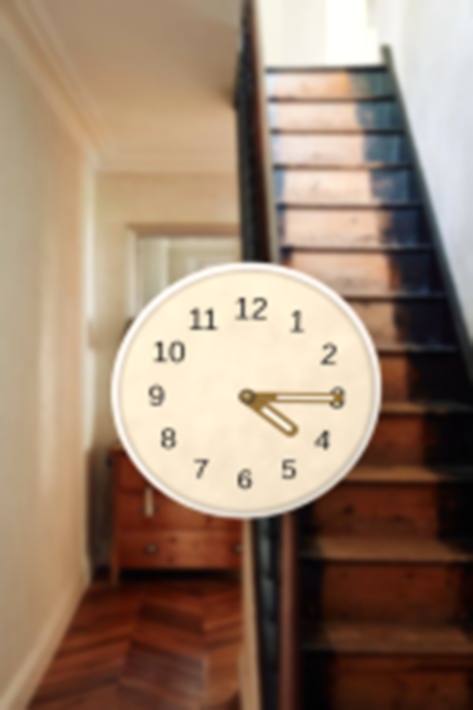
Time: h=4 m=15
